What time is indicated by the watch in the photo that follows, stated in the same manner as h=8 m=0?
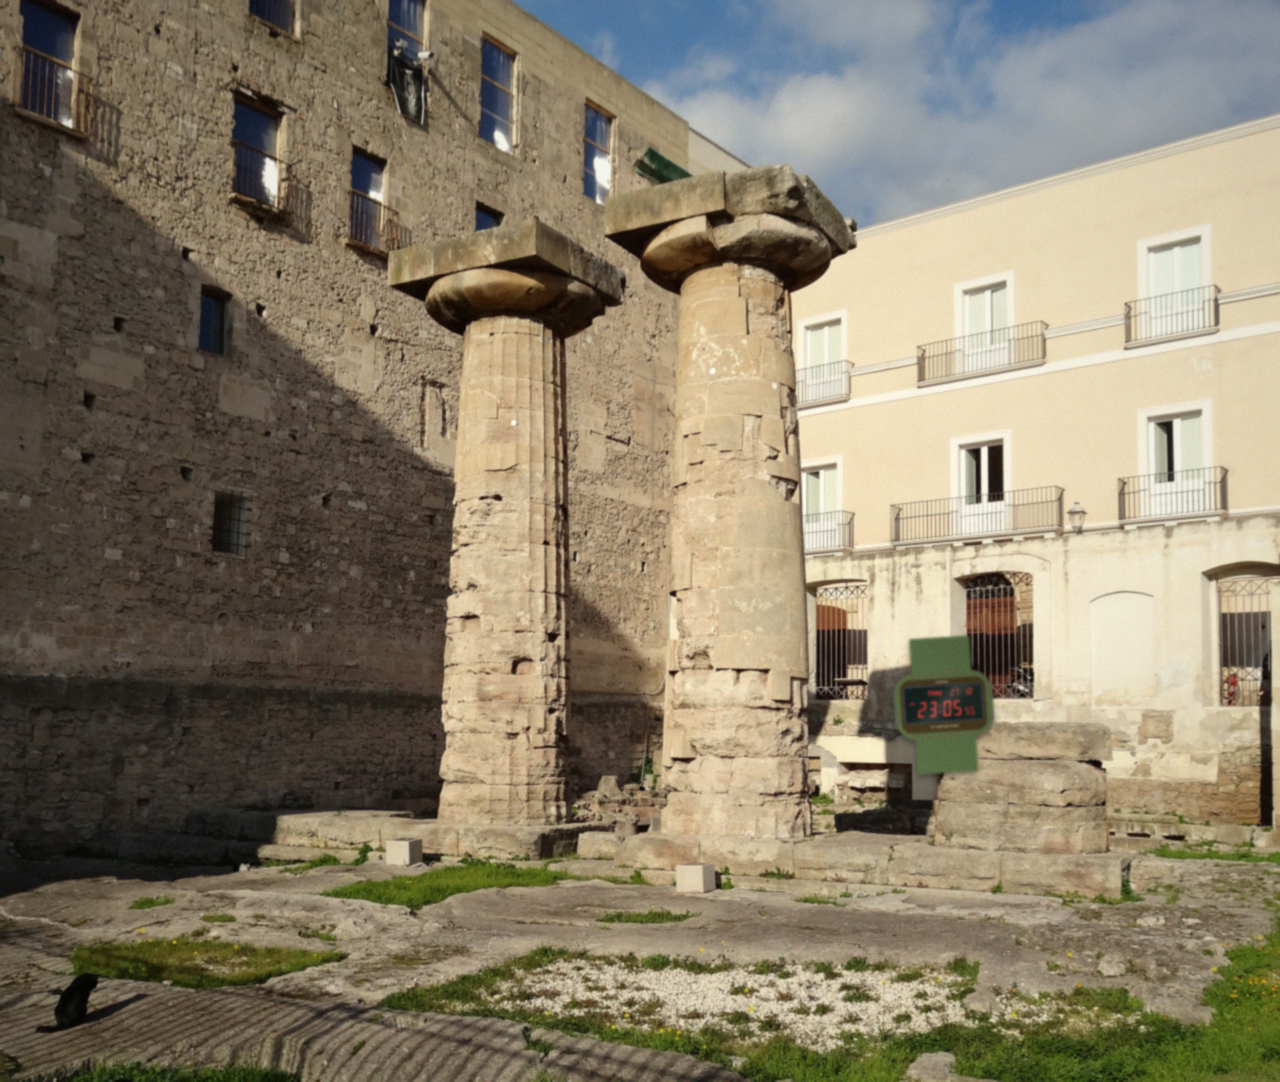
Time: h=23 m=5
